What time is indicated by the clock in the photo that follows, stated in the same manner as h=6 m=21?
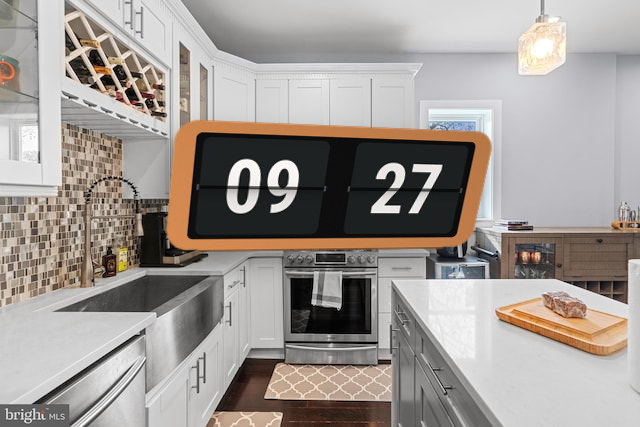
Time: h=9 m=27
